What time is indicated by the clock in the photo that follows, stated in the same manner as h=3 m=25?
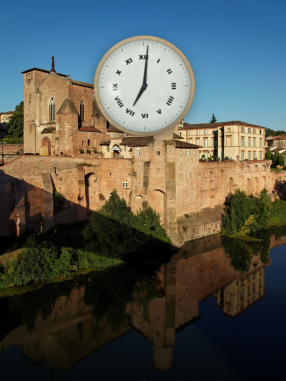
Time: h=7 m=1
